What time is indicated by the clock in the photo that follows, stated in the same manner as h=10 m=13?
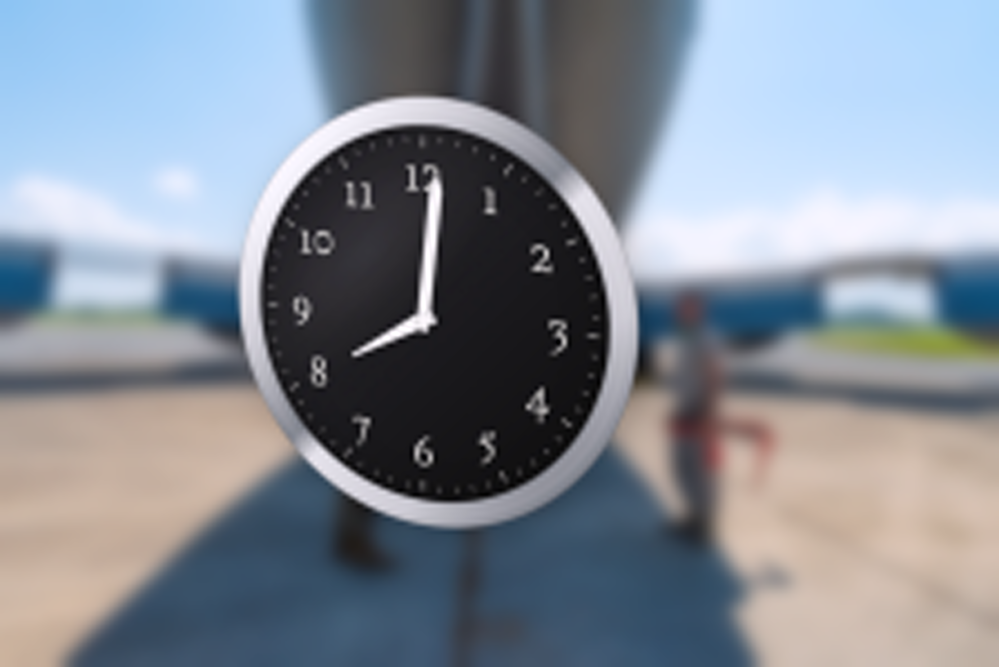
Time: h=8 m=1
